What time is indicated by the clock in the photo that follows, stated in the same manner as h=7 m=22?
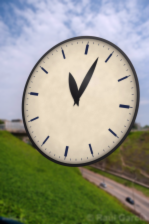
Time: h=11 m=3
